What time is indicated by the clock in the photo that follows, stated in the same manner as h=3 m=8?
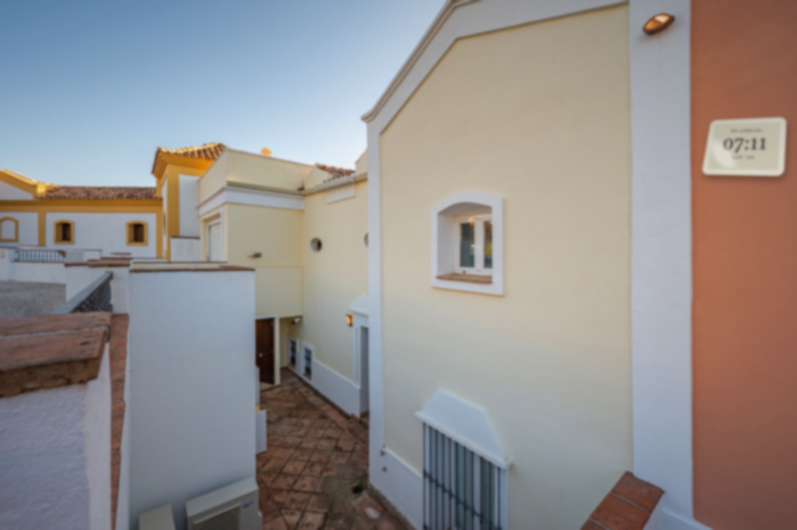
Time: h=7 m=11
